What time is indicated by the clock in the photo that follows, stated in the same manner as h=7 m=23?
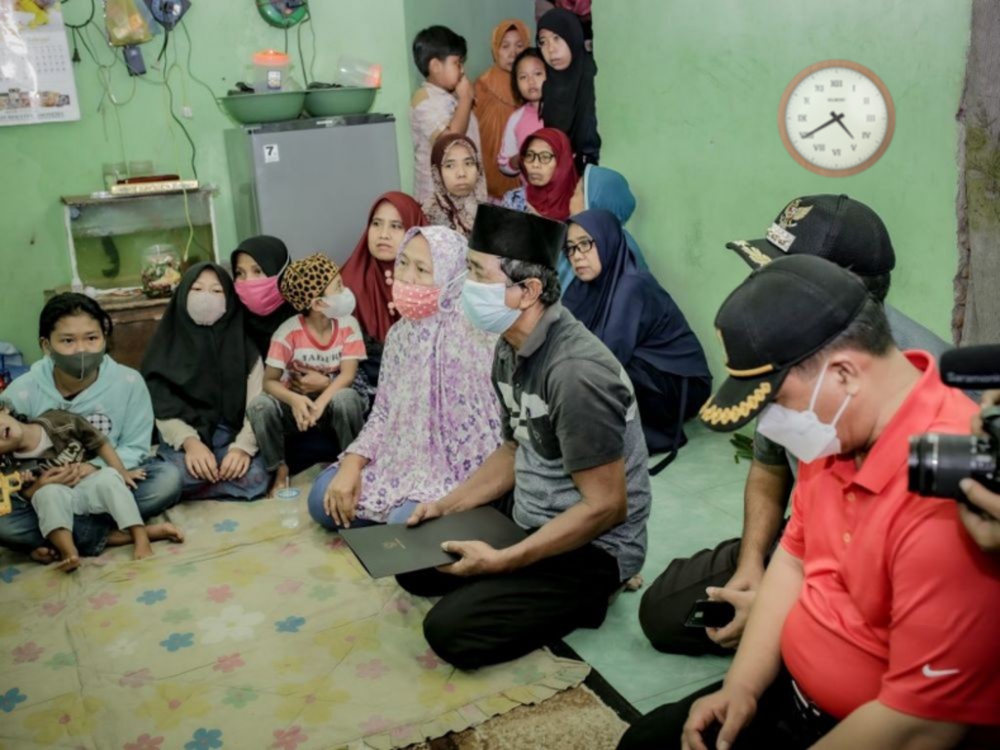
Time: h=4 m=40
